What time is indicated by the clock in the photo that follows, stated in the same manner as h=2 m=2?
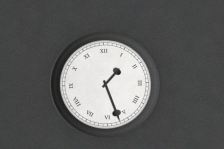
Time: h=1 m=27
